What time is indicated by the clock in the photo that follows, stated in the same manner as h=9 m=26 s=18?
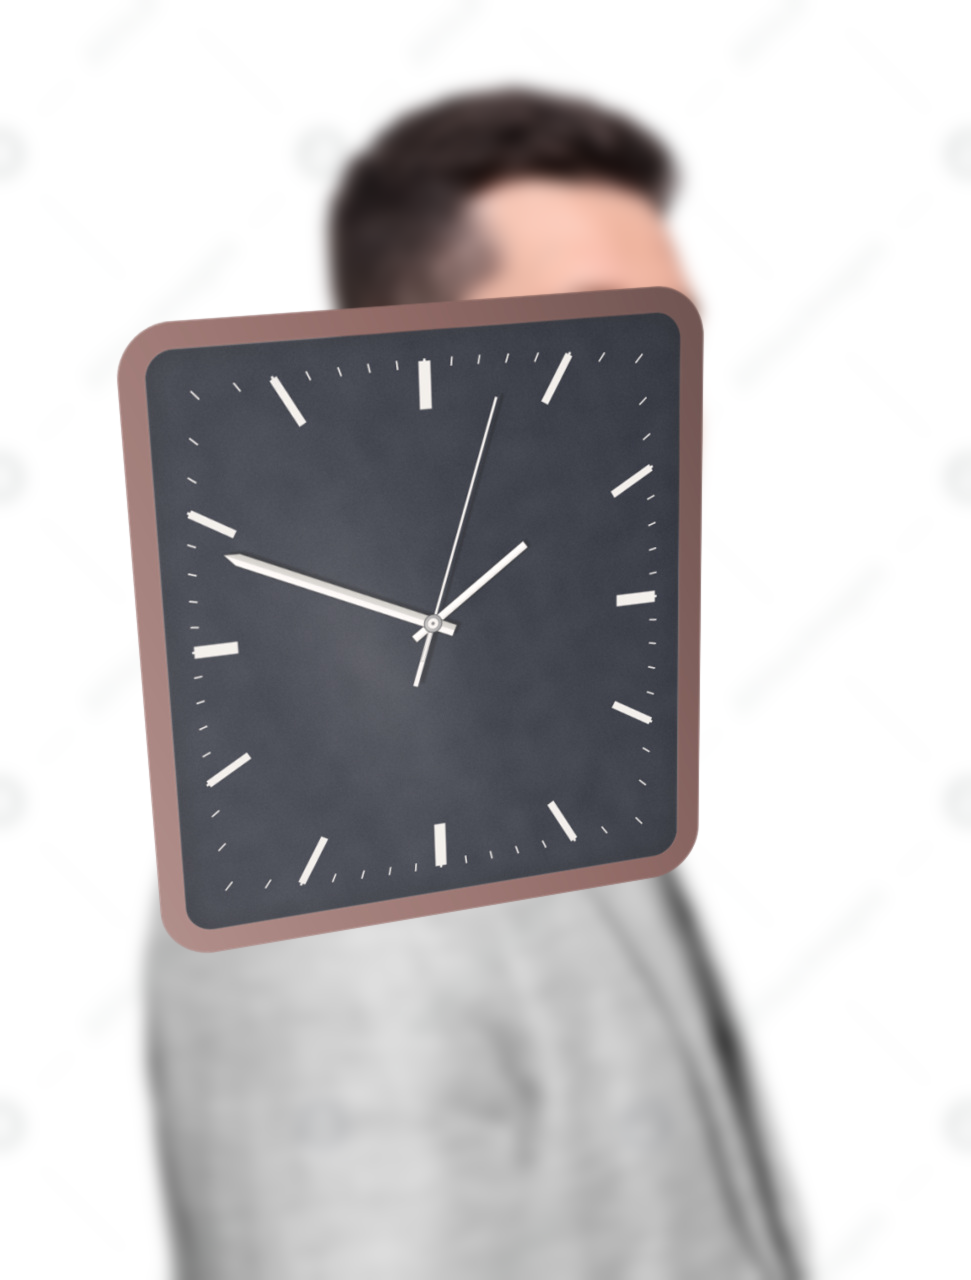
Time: h=1 m=49 s=3
